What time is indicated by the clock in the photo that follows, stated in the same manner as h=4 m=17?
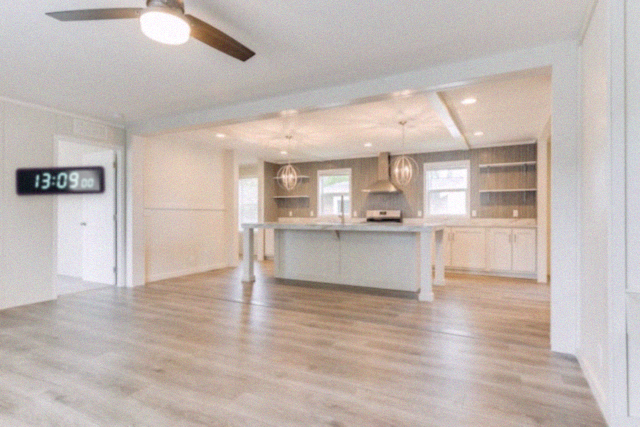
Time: h=13 m=9
